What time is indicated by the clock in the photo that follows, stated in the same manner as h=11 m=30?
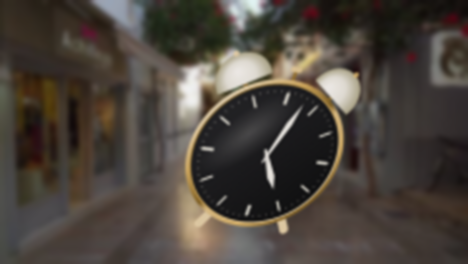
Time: h=5 m=3
